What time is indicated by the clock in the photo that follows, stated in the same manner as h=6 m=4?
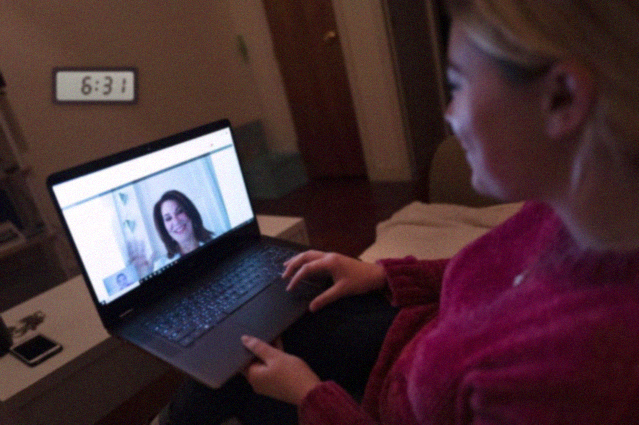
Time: h=6 m=31
